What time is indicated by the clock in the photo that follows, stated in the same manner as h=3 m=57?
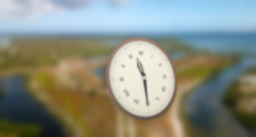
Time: h=11 m=30
